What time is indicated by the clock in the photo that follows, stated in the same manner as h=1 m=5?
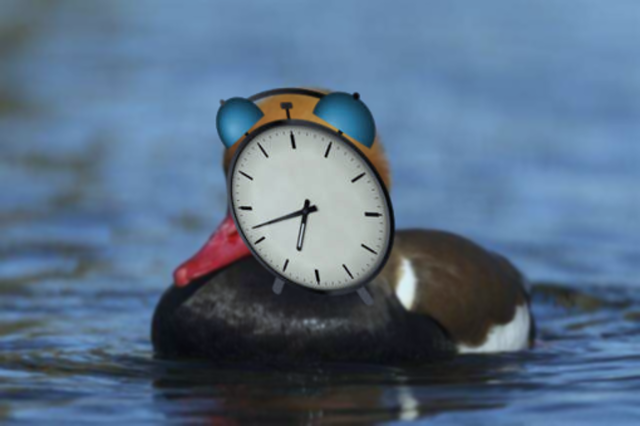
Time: h=6 m=42
